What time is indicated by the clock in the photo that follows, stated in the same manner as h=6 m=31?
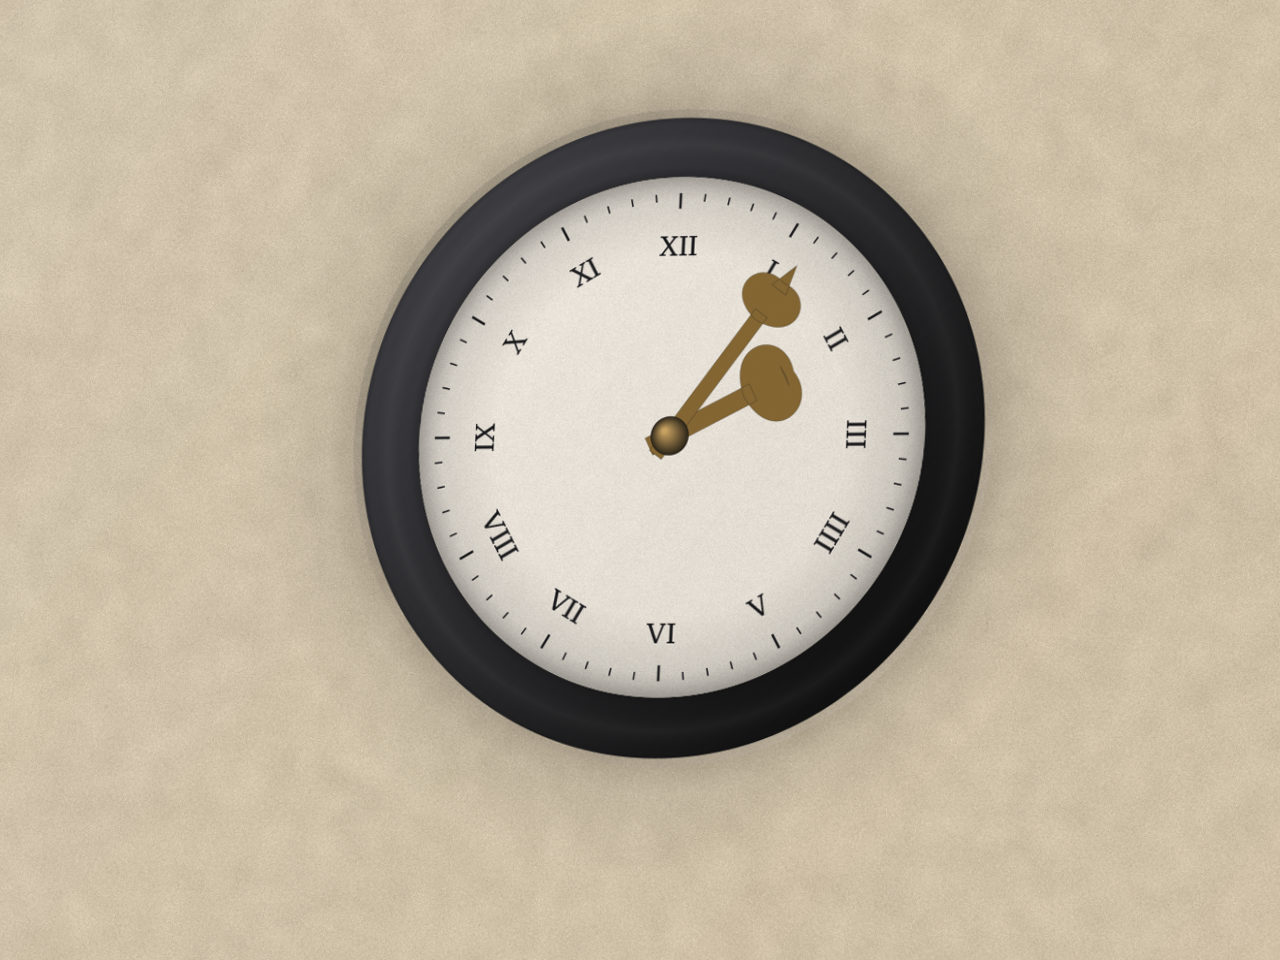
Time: h=2 m=6
